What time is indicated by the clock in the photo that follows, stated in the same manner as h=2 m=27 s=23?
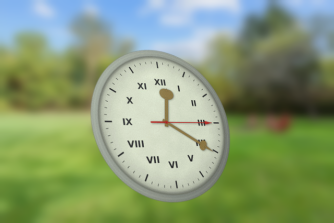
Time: h=12 m=20 s=15
